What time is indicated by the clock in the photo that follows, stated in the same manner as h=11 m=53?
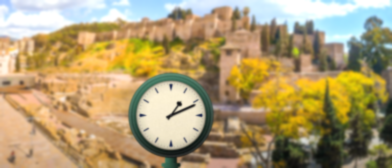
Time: h=1 m=11
